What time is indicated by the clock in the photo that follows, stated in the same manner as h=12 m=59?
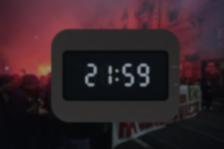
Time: h=21 m=59
